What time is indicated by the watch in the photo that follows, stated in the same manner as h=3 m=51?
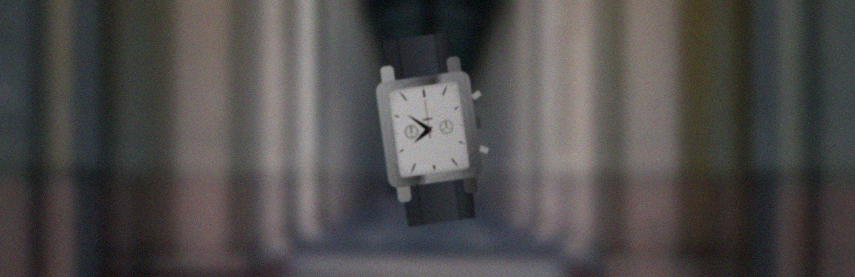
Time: h=7 m=52
